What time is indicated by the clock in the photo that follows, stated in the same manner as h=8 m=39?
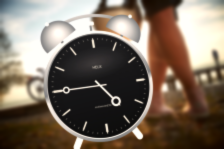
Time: h=4 m=45
